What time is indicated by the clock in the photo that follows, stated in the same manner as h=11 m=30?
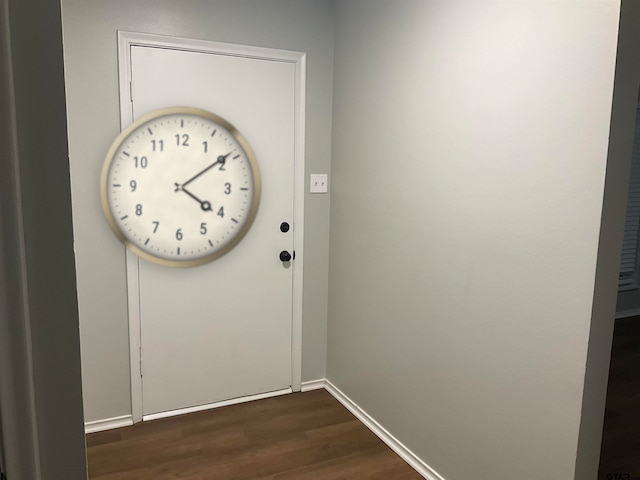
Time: h=4 m=9
